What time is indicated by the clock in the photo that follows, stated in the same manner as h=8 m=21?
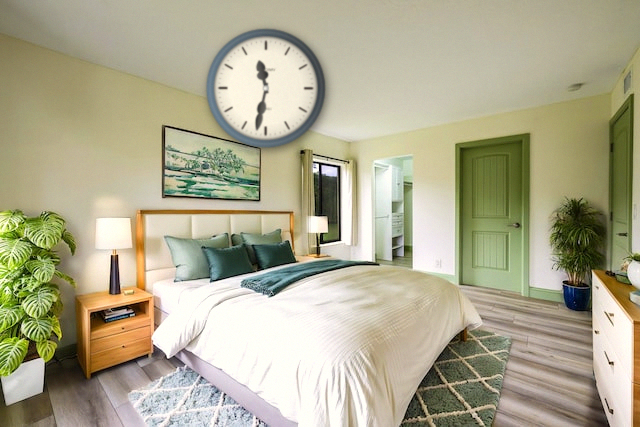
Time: h=11 m=32
